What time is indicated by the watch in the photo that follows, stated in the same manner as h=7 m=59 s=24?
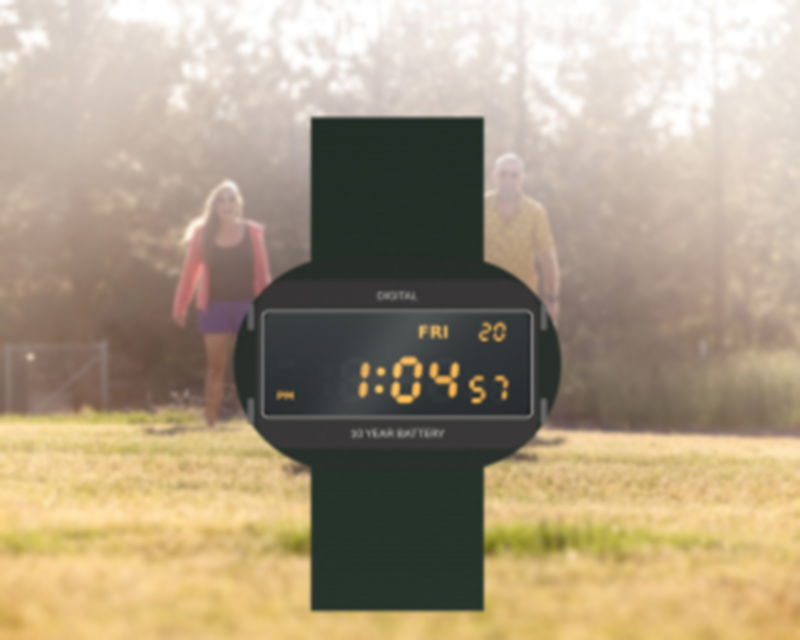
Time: h=1 m=4 s=57
